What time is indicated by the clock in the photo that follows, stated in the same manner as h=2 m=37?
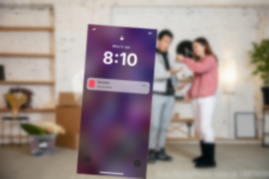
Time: h=8 m=10
